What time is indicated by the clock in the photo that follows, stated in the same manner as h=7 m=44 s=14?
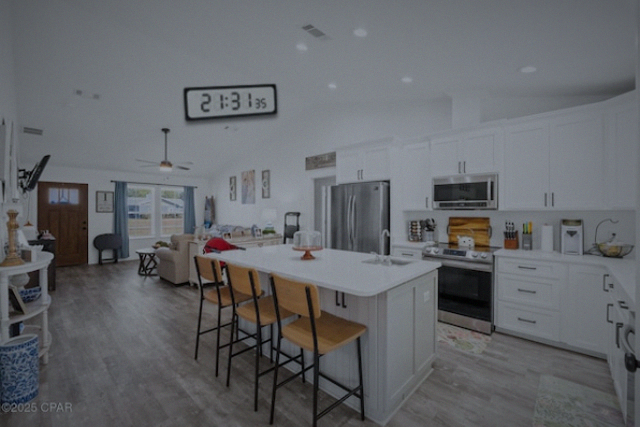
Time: h=21 m=31 s=35
